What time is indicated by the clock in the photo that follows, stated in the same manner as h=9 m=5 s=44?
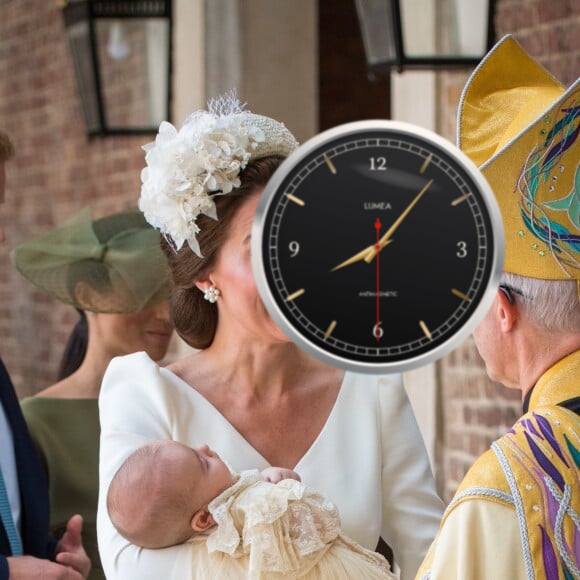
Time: h=8 m=6 s=30
